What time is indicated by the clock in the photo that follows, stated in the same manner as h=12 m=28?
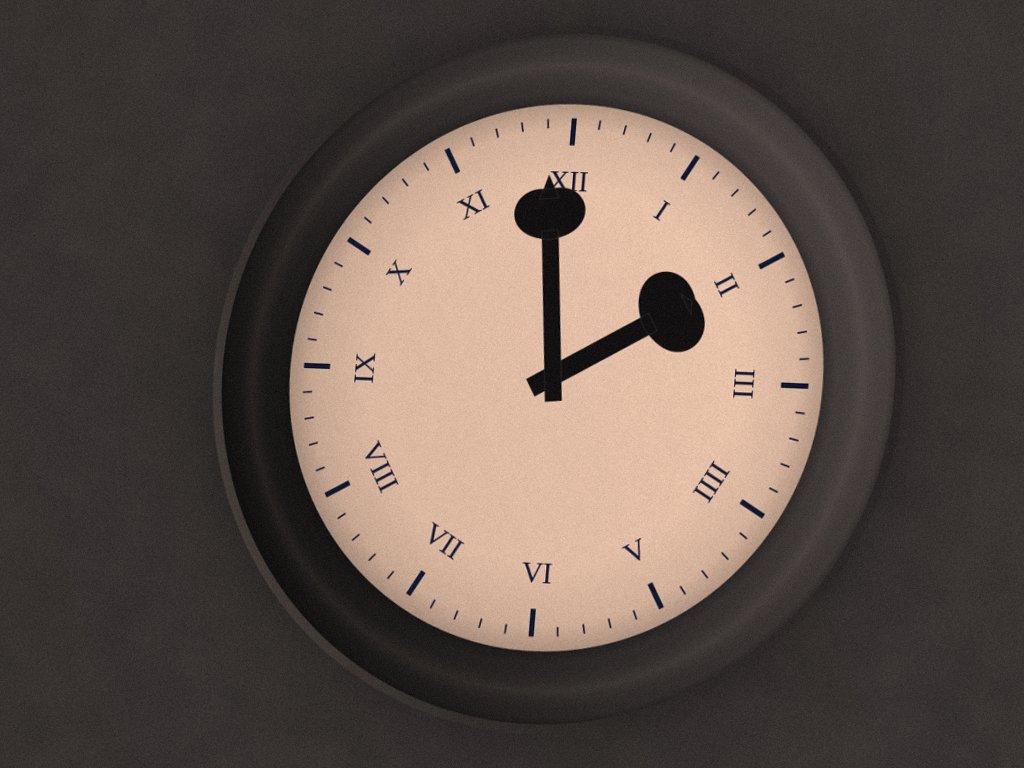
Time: h=1 m=59
